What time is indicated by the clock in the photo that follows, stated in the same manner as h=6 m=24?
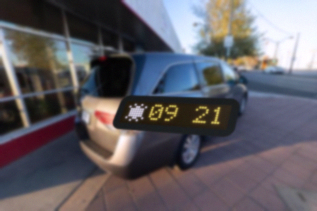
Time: h=9 m=21
